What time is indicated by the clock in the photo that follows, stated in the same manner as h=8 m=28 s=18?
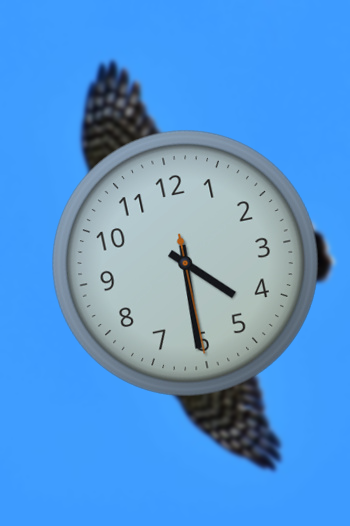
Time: h=4 m=30 s=30
